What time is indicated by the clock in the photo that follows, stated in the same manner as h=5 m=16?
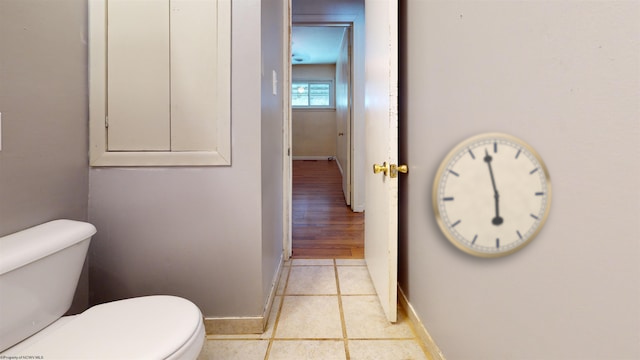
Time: h=5 m=58
